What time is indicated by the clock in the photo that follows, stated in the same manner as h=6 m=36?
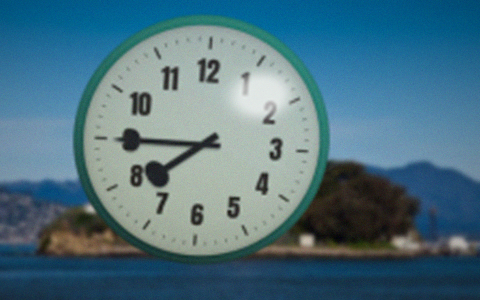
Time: h=7 m=45
